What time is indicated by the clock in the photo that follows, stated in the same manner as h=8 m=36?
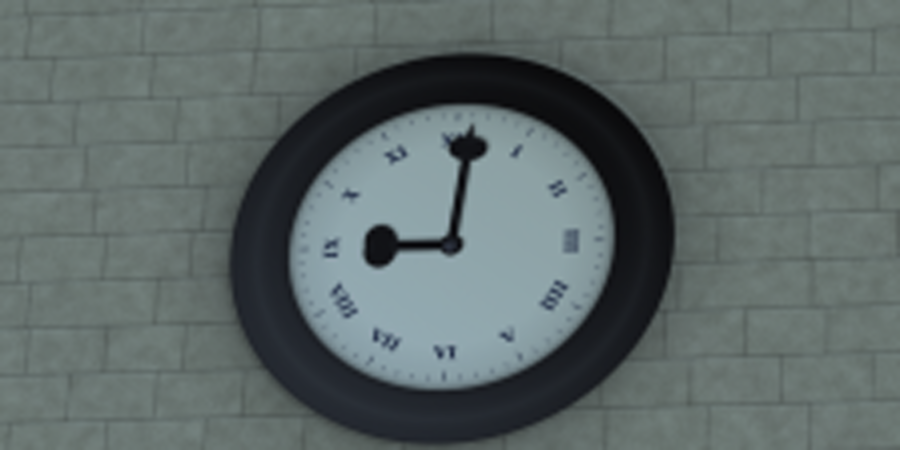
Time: h=9 m=1
